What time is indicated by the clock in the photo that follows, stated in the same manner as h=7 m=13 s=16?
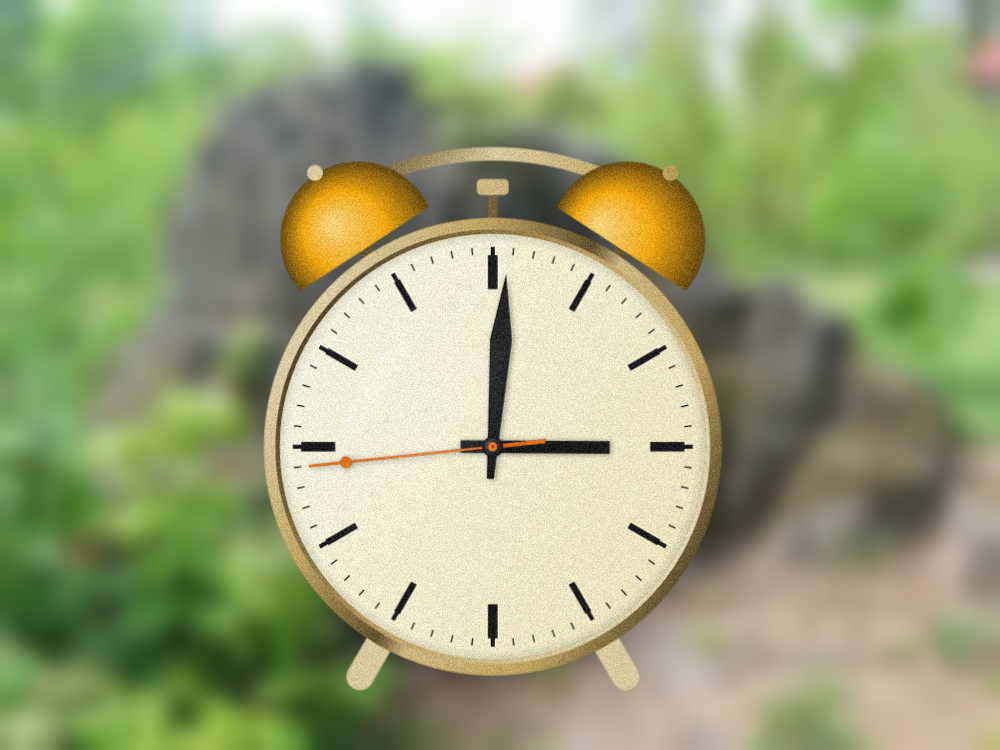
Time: h=3 m=0 s=44
